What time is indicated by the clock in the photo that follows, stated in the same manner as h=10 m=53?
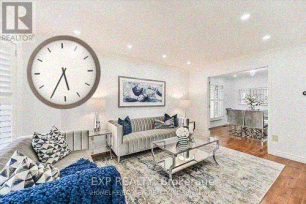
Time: h=5 m=35
